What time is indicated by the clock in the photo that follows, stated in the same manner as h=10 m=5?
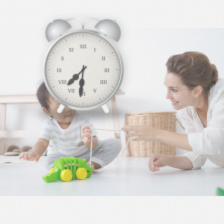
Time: h=7 m=31
